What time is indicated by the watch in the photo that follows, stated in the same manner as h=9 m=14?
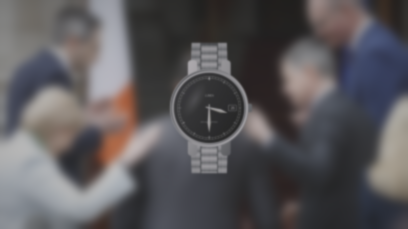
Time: h=3 m=30
